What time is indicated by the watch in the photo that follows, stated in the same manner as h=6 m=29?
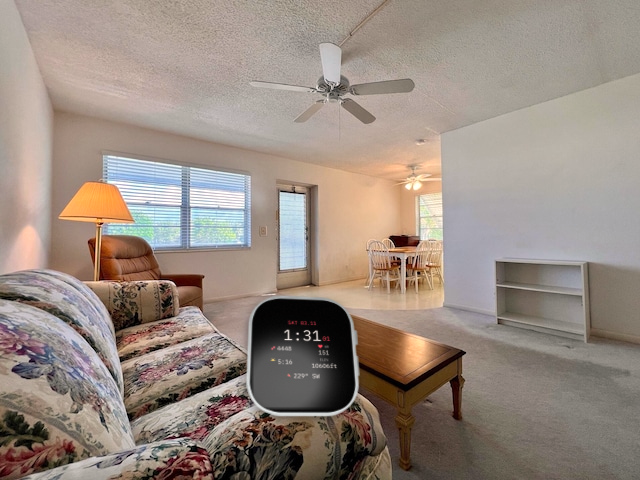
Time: h=1 m=31
